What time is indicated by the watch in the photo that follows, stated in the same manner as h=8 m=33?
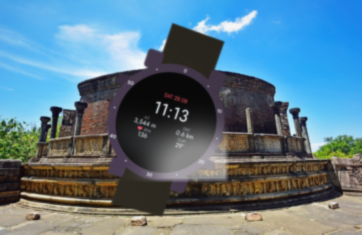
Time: h=11 m=13
